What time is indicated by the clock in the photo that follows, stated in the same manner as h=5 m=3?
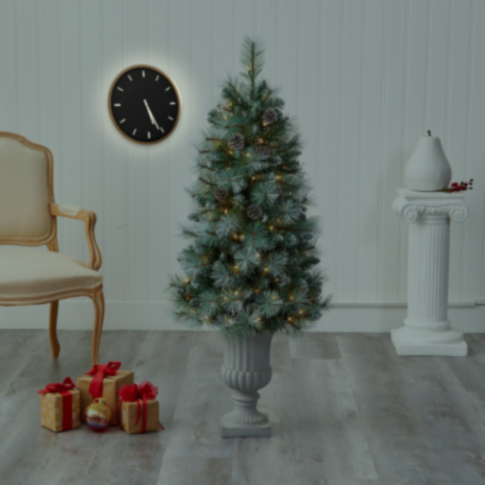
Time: h=5 m=26
